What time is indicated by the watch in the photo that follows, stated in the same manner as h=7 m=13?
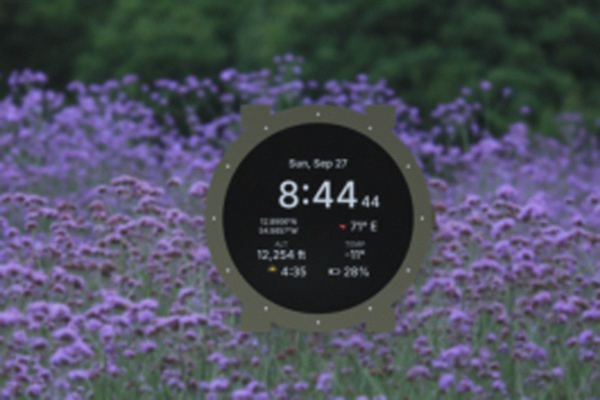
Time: h=8 m=44
